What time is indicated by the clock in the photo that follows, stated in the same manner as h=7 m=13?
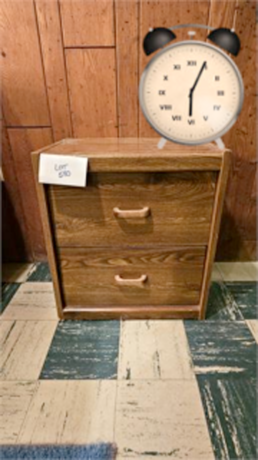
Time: h=6 m=4
